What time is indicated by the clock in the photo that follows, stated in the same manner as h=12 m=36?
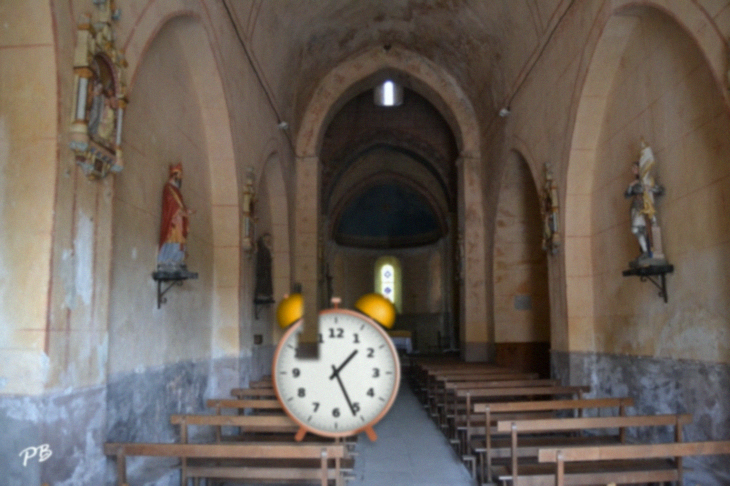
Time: h=1 m=26
